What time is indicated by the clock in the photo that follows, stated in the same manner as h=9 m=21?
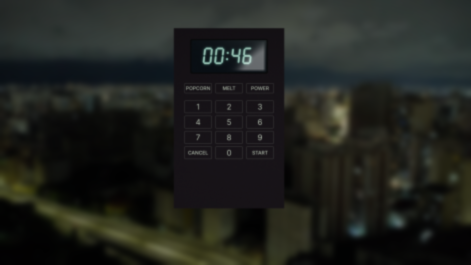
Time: h=0 m=46
